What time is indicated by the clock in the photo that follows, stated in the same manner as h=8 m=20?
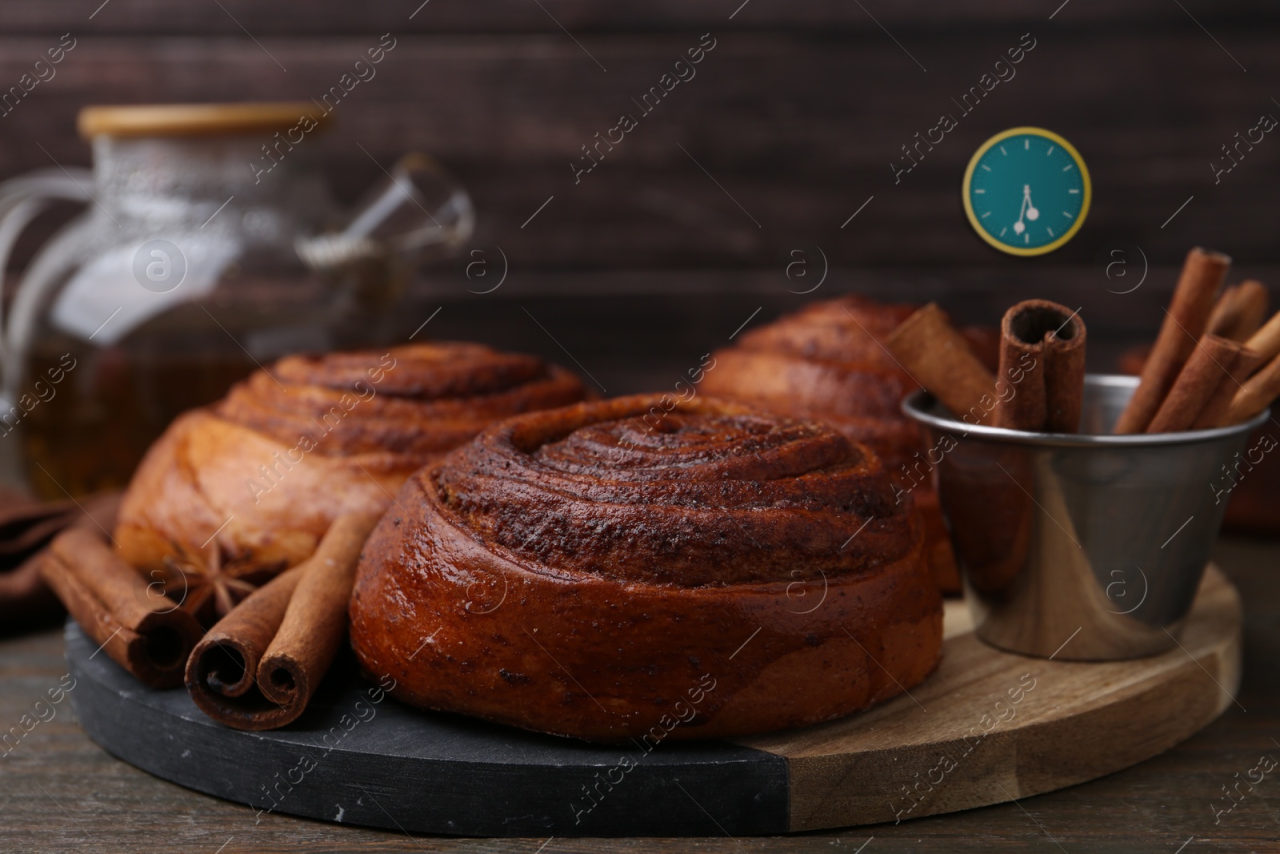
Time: h=5 m=32
